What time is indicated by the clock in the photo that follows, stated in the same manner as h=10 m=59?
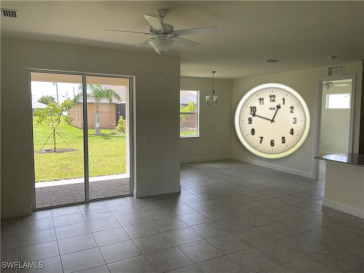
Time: h=12 m=48
